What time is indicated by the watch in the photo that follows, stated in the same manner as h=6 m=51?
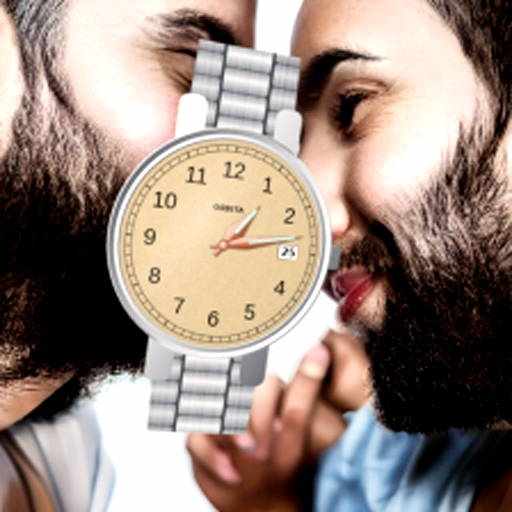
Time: h=1 m=13
